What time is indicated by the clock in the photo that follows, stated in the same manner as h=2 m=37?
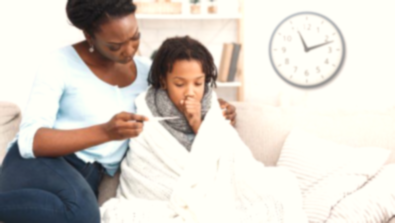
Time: h=11 m=12
